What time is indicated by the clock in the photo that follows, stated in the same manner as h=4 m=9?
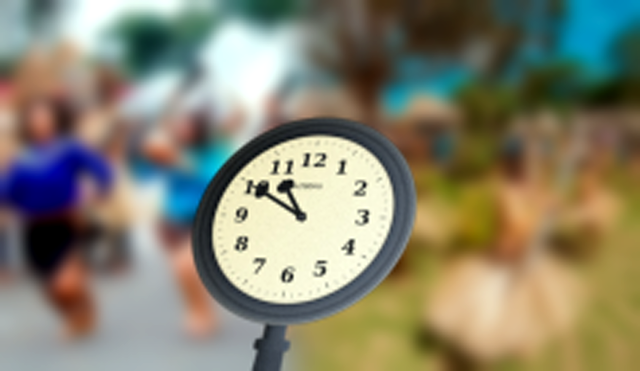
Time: h=10 m=50
